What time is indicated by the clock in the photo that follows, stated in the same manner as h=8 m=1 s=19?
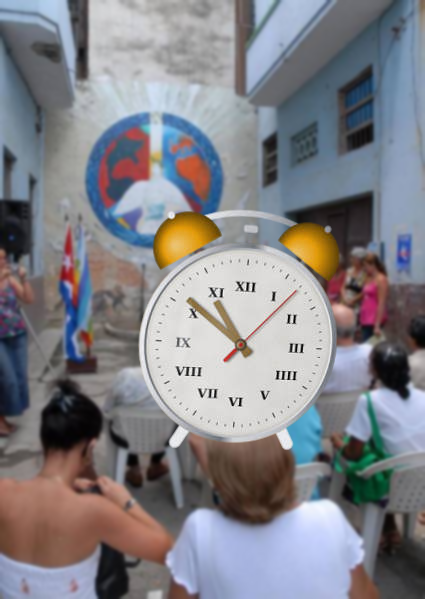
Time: h=10 m=51 s=7
